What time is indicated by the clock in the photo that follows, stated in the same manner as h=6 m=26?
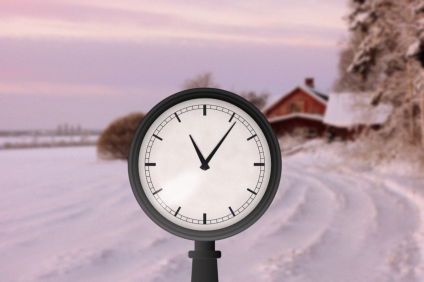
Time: h=11 m=6
